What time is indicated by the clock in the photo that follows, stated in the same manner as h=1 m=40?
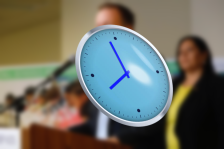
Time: h=7 m=58
